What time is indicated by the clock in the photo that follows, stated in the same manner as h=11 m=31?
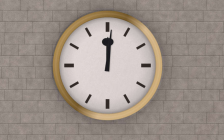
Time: h=12 m=1
